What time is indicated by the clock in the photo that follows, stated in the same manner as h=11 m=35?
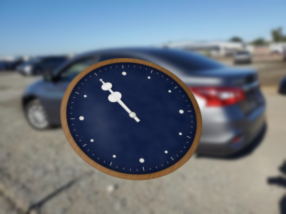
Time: h=10 m=55
